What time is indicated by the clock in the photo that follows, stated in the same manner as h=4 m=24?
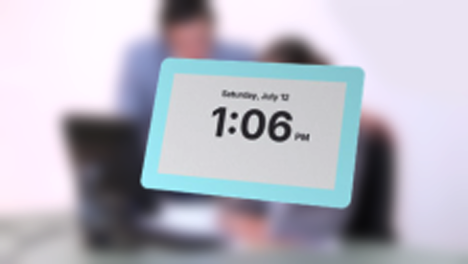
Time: h=1 m=6
